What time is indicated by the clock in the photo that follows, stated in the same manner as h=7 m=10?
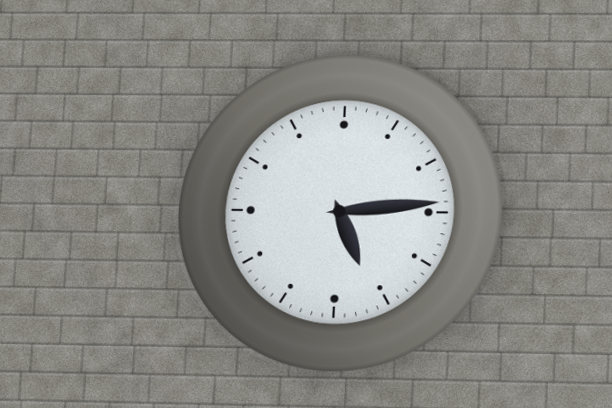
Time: h=5 m=14
